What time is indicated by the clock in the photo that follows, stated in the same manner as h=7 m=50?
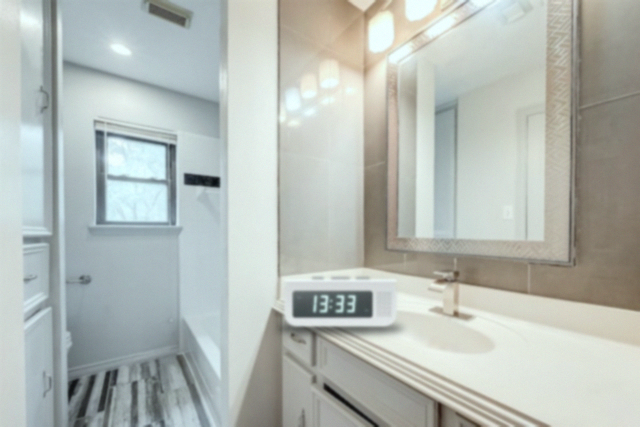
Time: h=13 m=33
